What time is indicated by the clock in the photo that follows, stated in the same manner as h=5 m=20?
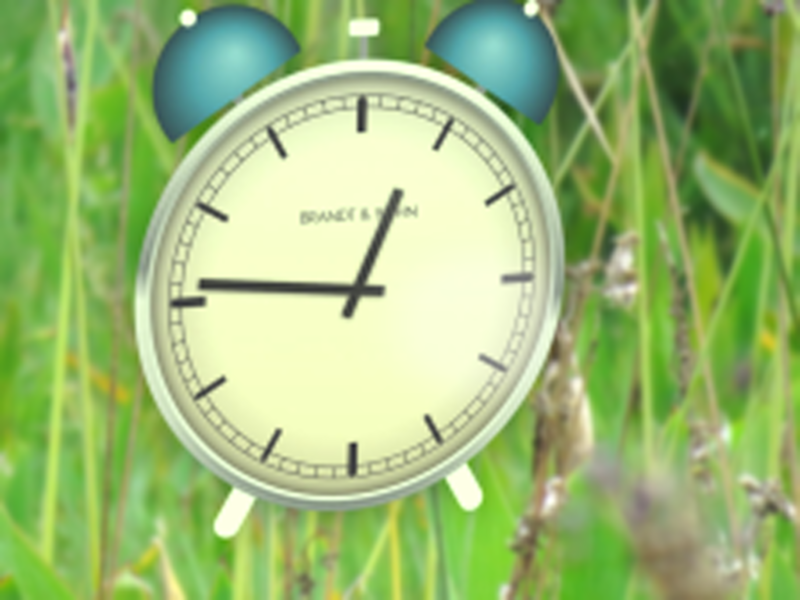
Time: h=12 m=46
